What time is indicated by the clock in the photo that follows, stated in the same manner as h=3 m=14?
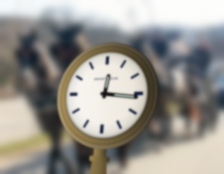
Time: h=12 m=16
